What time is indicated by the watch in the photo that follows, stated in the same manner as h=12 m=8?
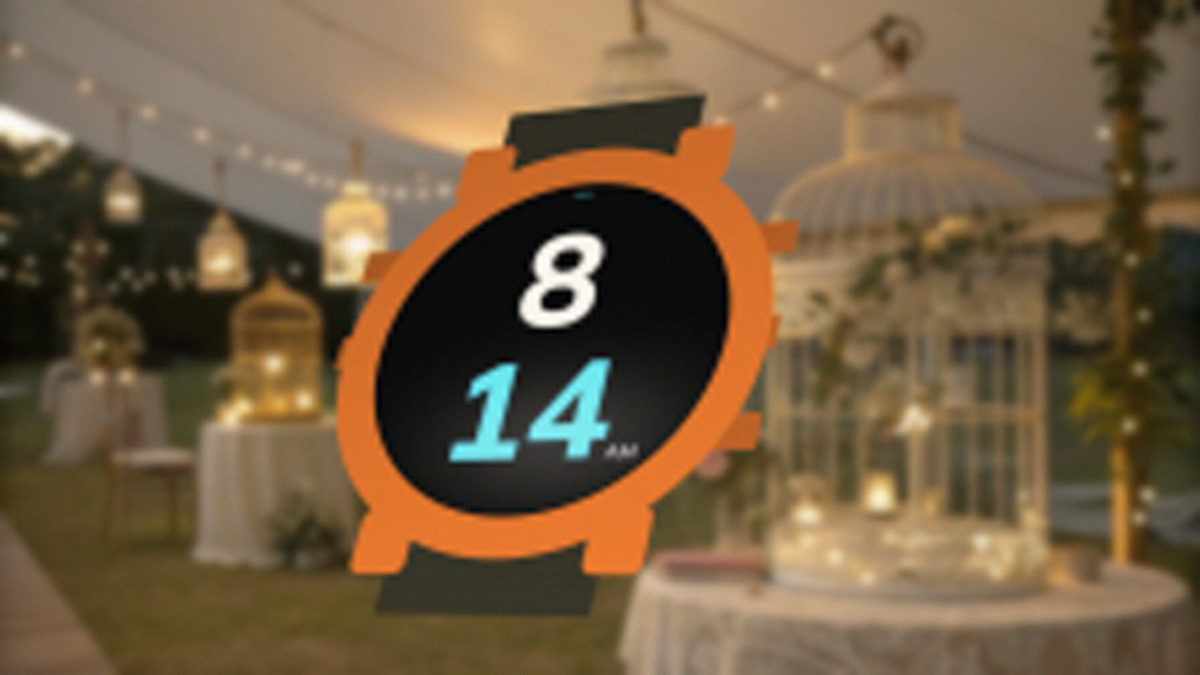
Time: h=8 m=14
